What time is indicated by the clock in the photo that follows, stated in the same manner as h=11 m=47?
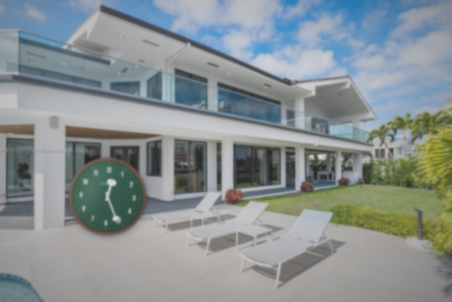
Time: h=12 m=26
